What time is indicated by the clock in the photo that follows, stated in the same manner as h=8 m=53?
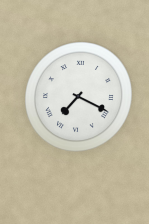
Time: h=7 m=19
